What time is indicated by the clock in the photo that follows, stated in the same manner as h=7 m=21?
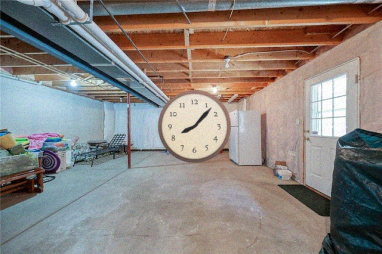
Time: h=8 m=7
